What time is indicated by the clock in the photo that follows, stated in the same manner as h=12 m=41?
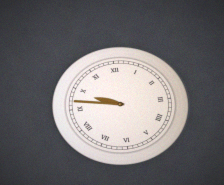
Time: h=9 m=47
